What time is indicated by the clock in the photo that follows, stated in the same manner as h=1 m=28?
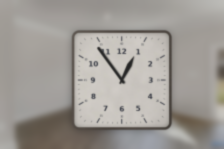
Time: h=12 m=54
